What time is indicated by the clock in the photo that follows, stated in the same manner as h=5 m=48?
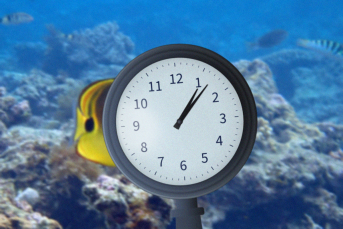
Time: h=1 m=7
